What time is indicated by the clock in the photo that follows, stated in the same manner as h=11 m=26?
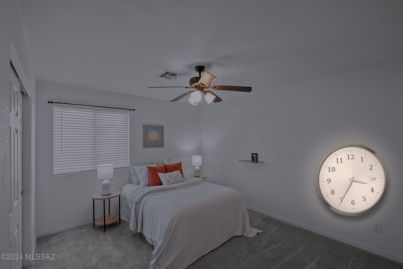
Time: h=3 m=35
